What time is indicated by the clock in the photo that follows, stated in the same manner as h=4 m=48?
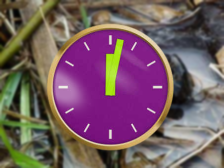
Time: h=12 m=2
